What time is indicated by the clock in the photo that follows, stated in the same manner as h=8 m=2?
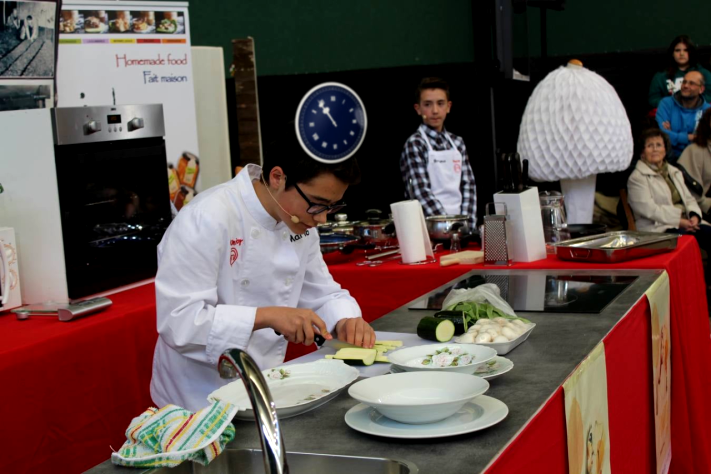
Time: h=10 m=54
